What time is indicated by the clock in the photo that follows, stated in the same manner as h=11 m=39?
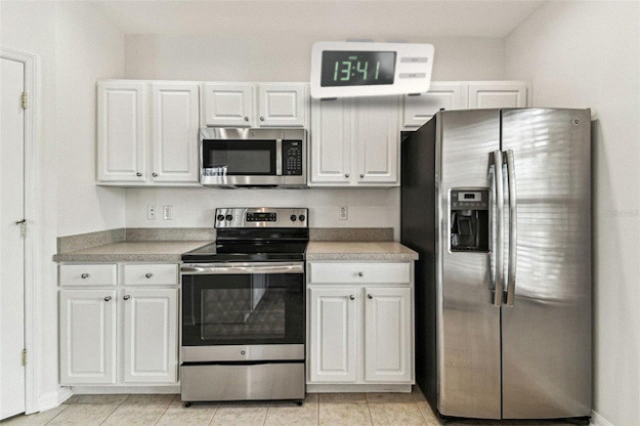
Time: h=13 m=41
